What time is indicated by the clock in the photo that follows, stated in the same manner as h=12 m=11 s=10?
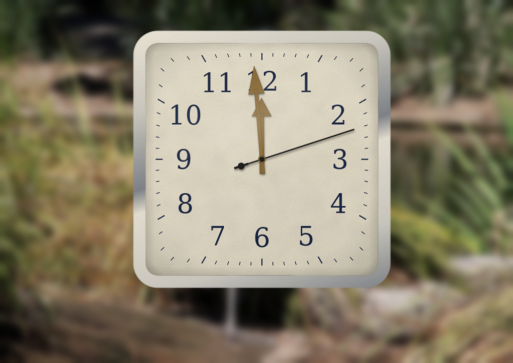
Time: h=11 m=59 s=12
